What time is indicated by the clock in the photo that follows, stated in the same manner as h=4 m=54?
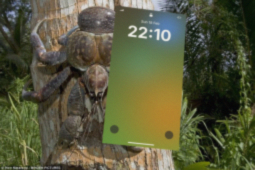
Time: h=22 m=10
